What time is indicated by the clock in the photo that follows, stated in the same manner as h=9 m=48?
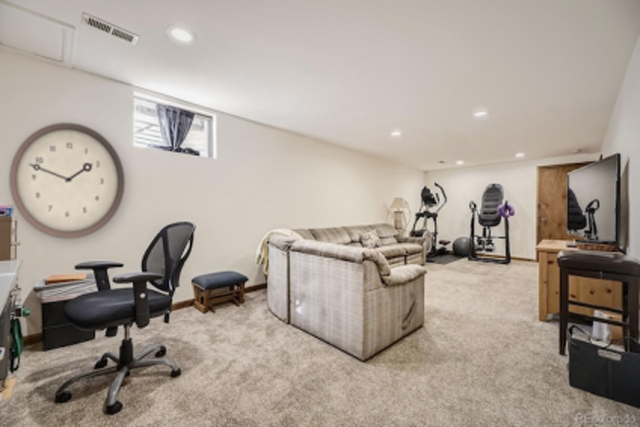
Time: h=1 m=48
